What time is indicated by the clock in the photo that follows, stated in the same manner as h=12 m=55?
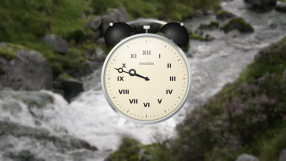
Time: h=9 m=48
